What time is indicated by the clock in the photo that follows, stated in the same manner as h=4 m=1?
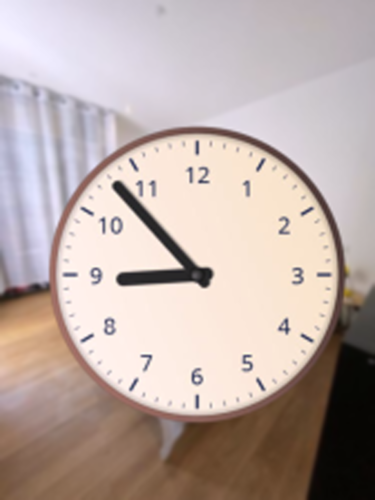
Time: h=8 m=53
